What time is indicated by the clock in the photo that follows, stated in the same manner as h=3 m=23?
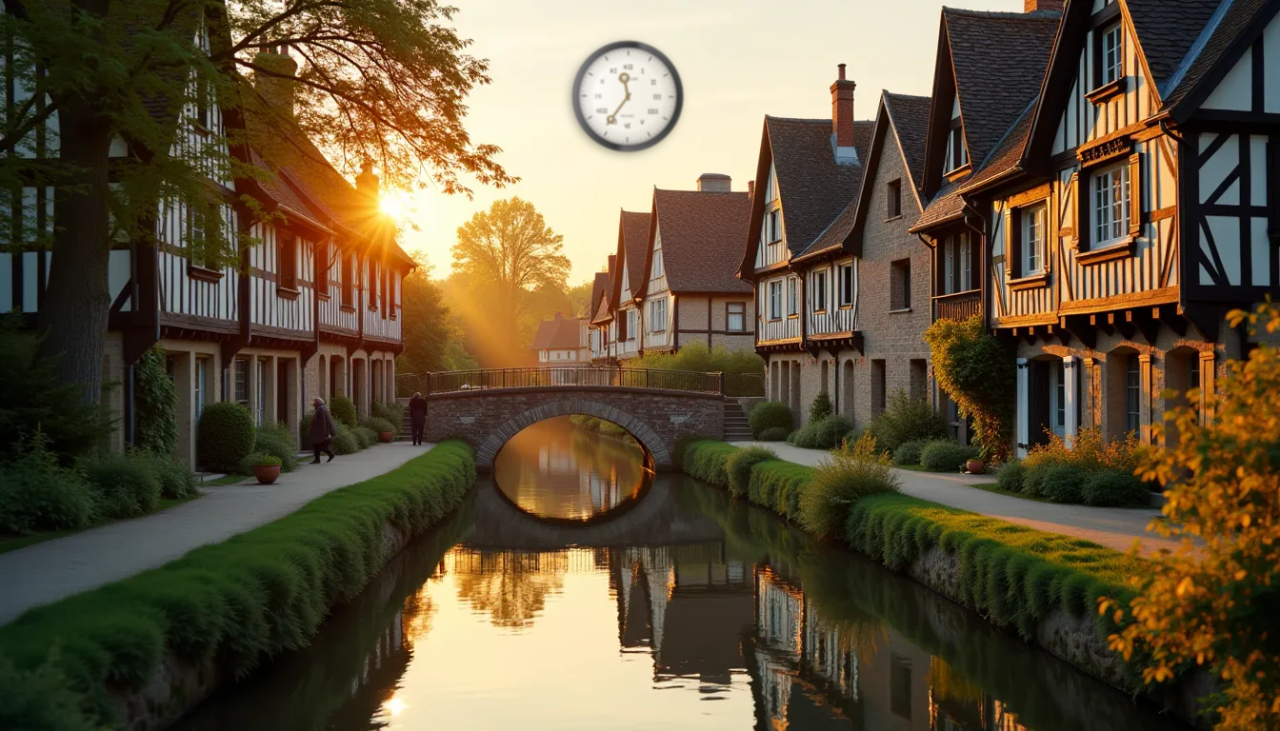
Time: h=11 m=36
